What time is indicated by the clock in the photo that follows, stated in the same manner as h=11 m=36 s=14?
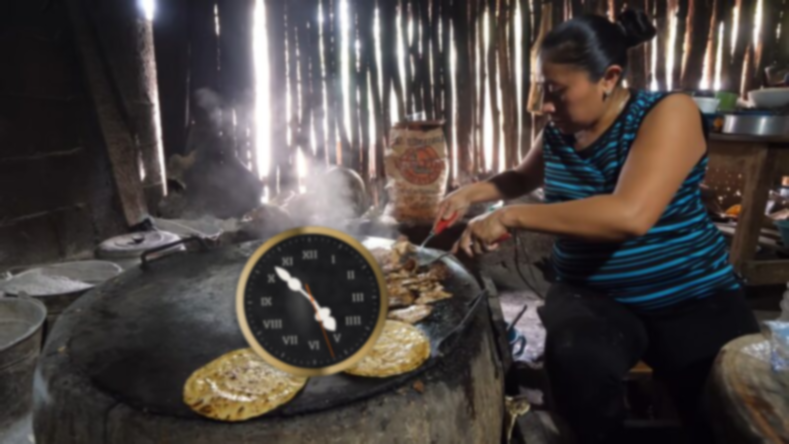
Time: h=4 m=52 s=27
